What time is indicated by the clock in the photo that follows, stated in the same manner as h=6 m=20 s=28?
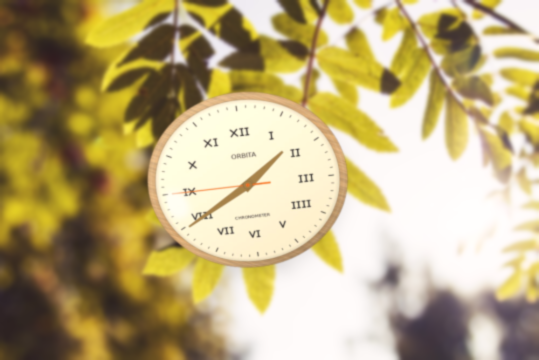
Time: h=1 m=39 s=45
